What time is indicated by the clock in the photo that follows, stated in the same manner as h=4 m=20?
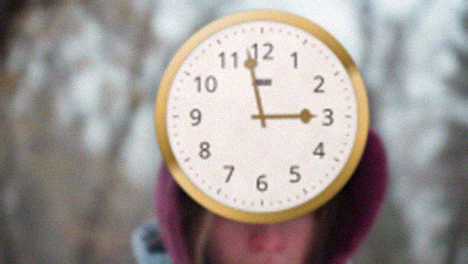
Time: h=2 m=58
